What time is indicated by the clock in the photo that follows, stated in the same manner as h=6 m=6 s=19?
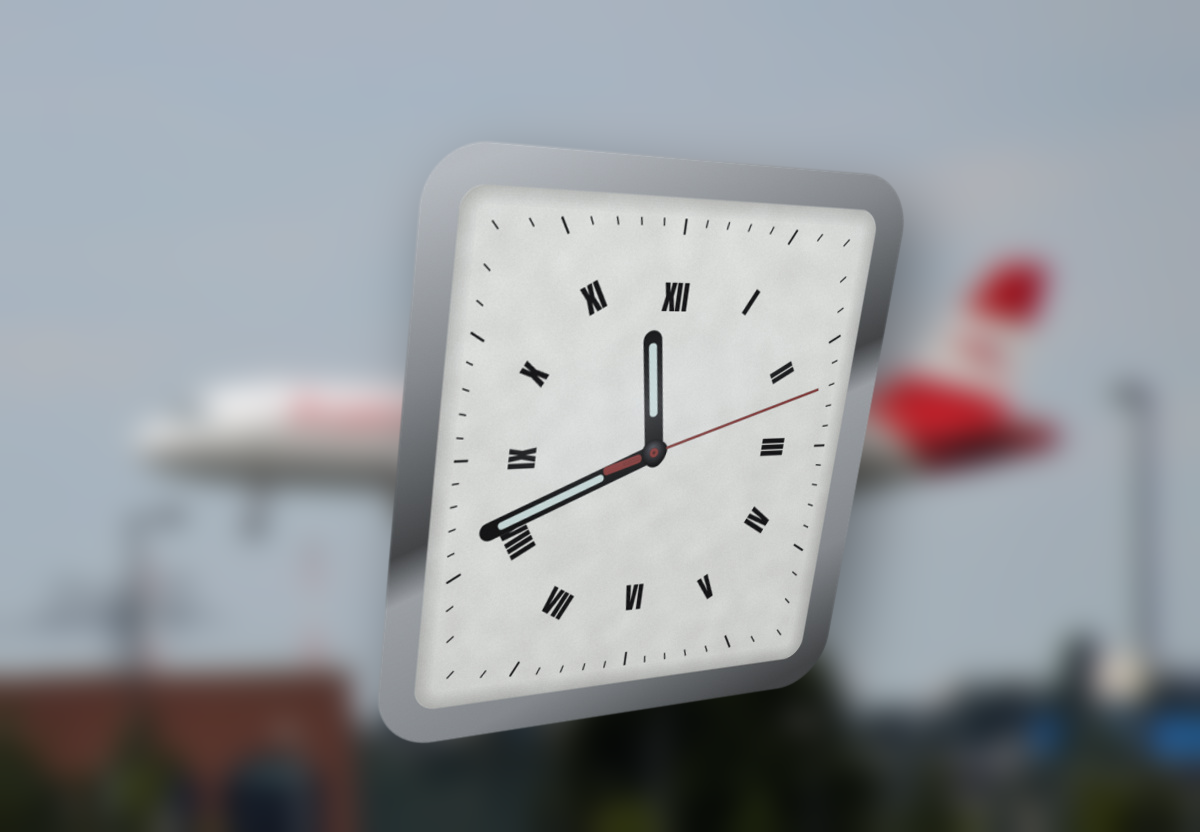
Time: h=11 m=41 s=12
